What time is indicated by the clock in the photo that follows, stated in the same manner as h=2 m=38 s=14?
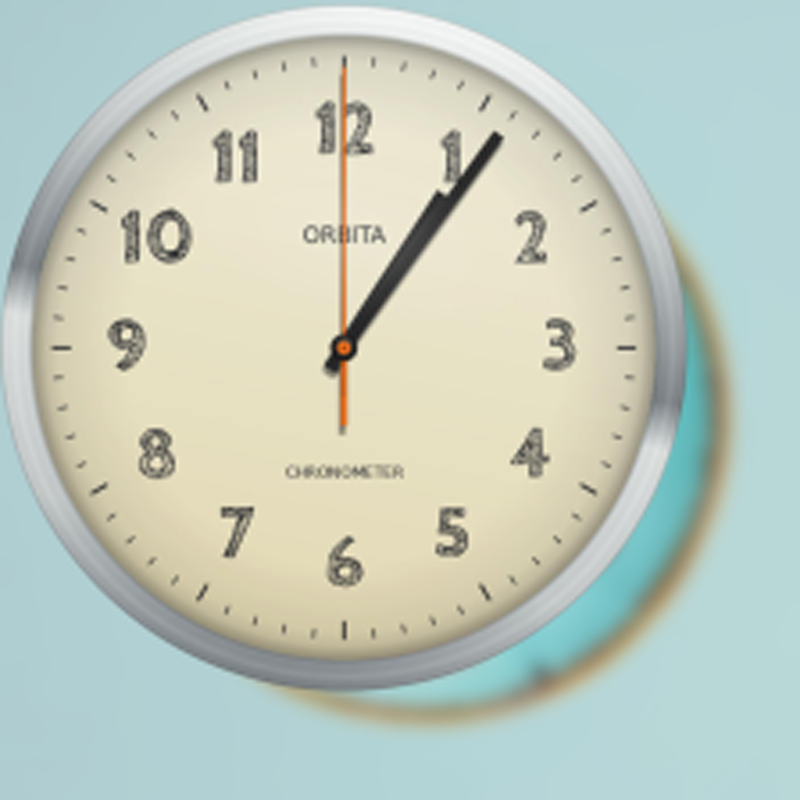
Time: h=1 m=6 s=0
